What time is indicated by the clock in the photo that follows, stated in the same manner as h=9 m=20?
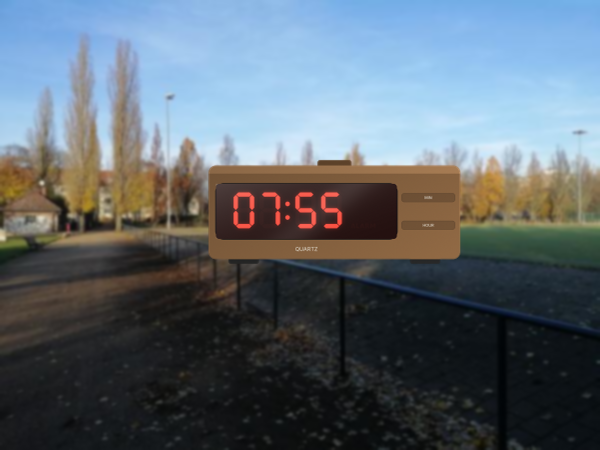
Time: h=7 m=55
